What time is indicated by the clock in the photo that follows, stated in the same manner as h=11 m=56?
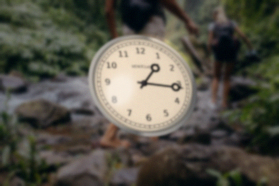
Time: h=1 m=16
